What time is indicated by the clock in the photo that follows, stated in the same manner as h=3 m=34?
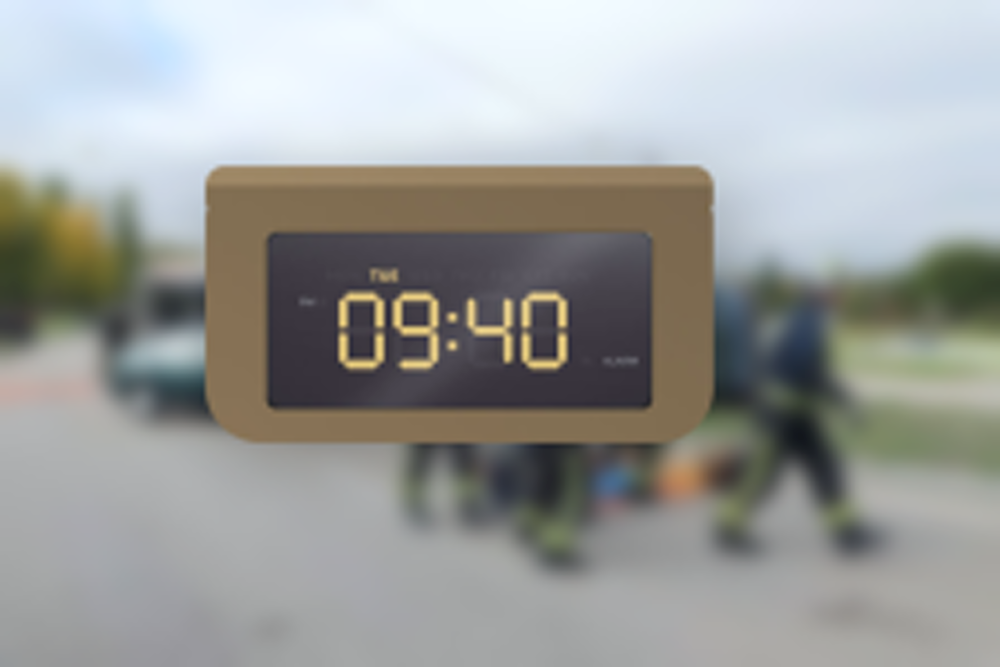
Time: h=9 m=40
